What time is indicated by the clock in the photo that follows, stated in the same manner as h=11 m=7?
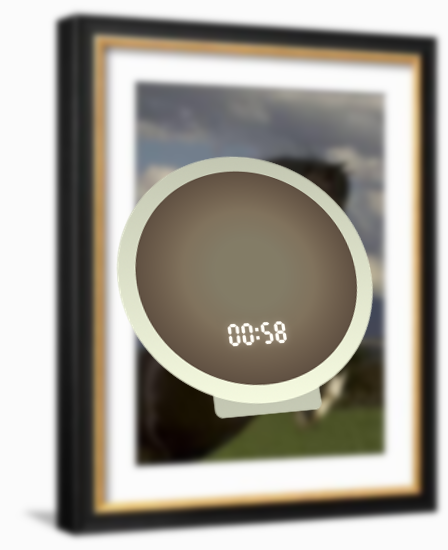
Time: h=0 m=58
